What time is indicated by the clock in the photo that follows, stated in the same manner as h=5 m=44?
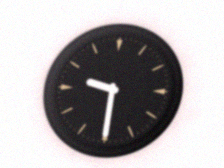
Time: h=9 m=30
